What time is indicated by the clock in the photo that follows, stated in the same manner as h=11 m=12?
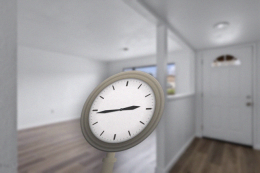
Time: h=2 m=44
